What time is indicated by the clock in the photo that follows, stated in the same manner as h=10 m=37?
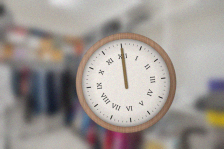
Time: h=12 m=0
